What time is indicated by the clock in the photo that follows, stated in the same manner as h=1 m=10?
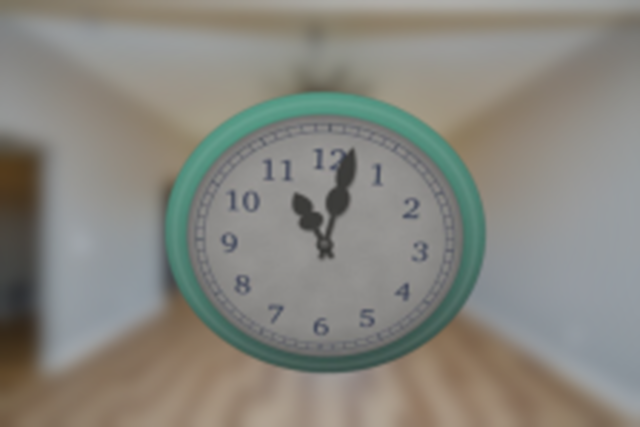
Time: h=11 m=2
